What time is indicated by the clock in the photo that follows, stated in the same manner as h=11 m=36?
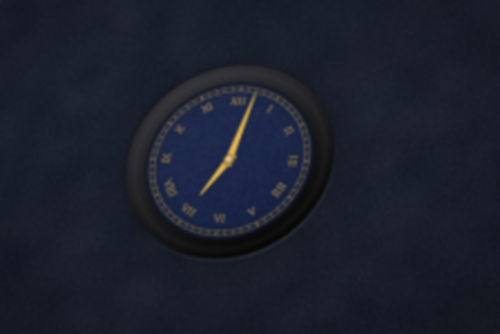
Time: h=7 m=2
